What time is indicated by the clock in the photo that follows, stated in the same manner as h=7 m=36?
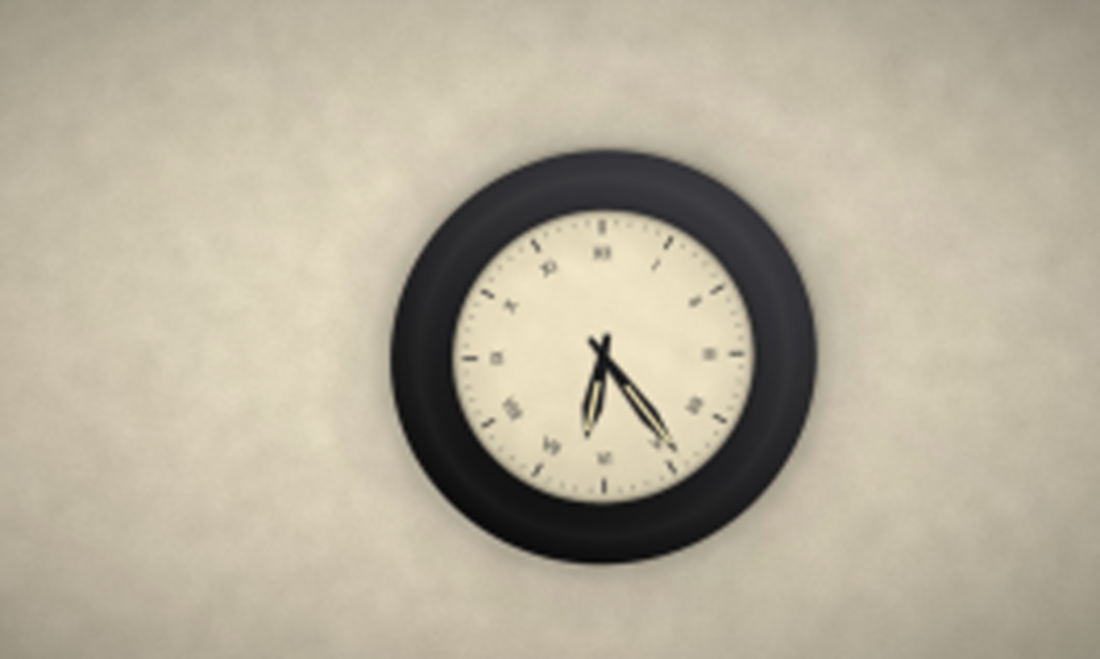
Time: h=6 m=24
